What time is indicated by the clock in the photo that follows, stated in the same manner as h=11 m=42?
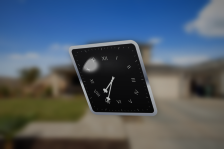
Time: h=7 m=35
